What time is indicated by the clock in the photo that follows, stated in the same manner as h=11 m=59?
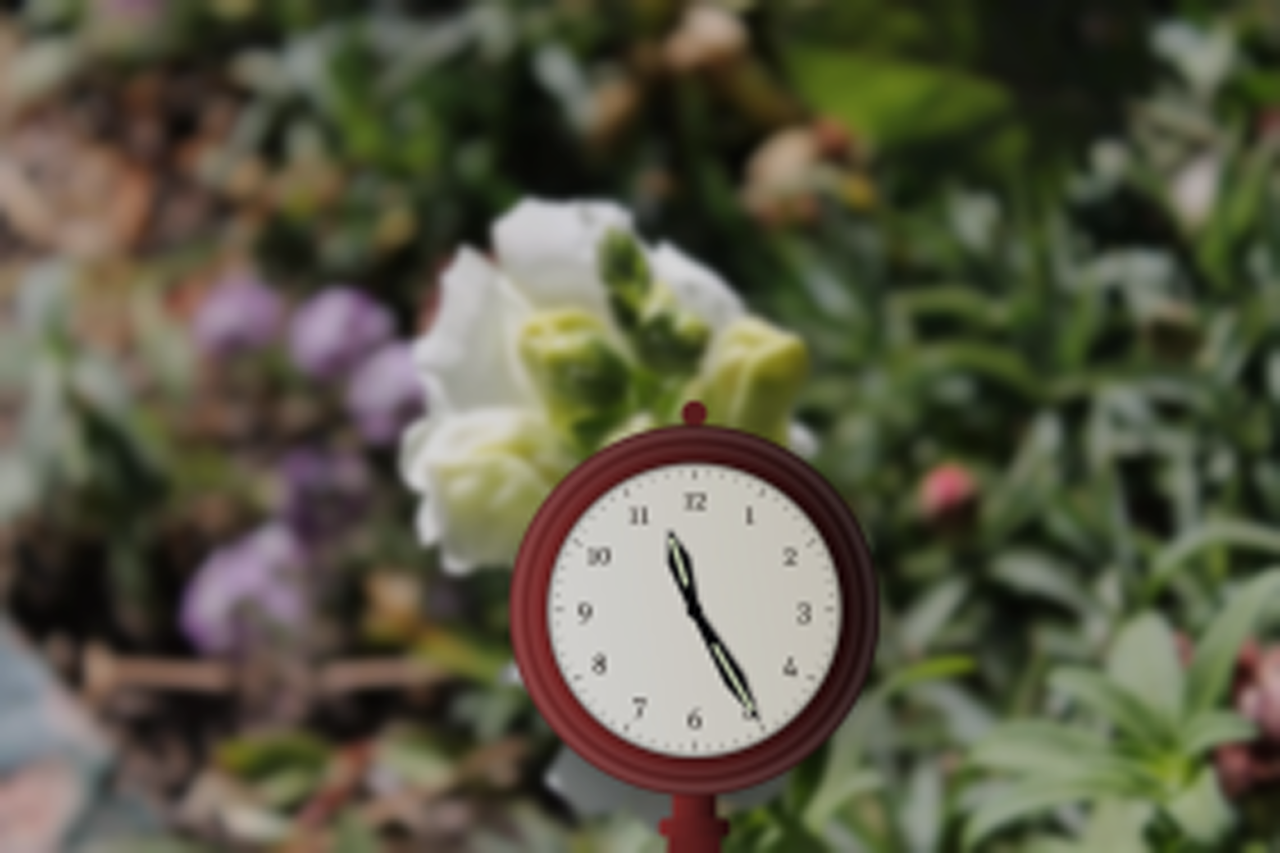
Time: h=11 m=25
